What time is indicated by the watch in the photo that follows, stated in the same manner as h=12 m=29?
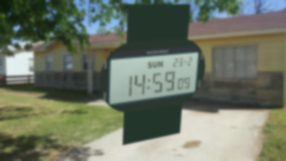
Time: h=14 m=59
